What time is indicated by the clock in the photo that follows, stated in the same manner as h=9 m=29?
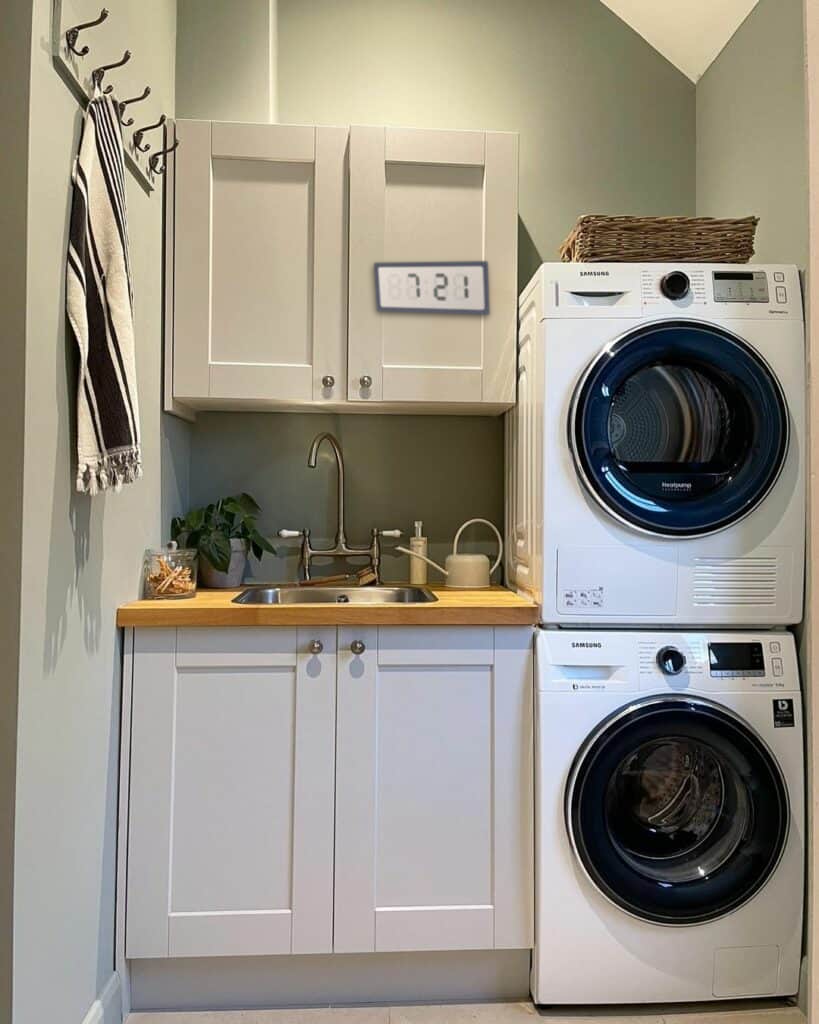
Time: h=7 m=21
